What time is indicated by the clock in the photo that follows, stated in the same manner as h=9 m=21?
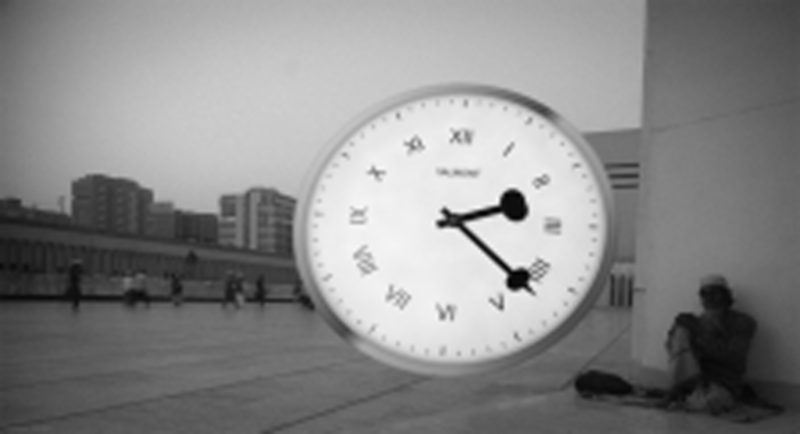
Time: h=2 m=22
